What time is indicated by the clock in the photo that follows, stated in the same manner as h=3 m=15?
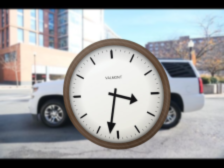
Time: h=3 m=32
